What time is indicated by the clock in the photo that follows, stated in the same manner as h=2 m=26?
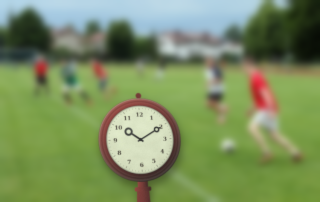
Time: h=10 m=10
